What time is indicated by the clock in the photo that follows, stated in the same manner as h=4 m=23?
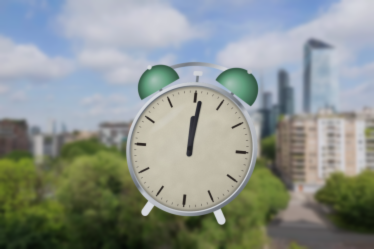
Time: h=12 m=1
